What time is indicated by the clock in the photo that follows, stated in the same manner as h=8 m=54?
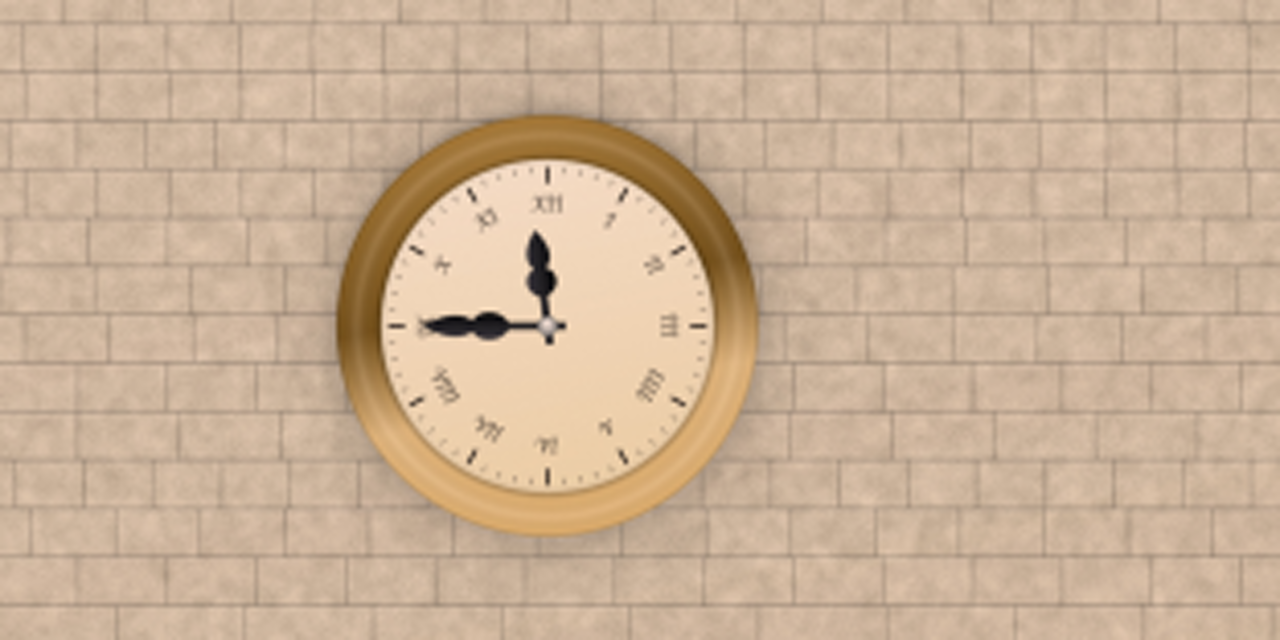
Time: h=11 m=45
